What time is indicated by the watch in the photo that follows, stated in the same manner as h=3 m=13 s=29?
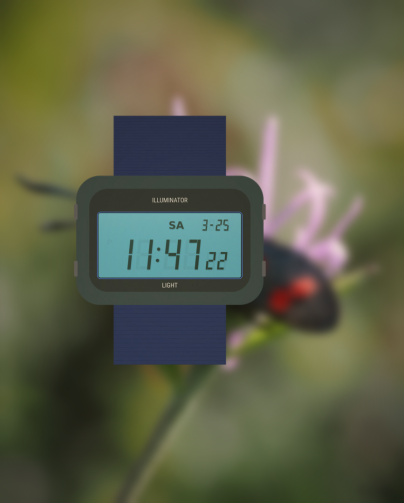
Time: h=11 m=47 s=22
